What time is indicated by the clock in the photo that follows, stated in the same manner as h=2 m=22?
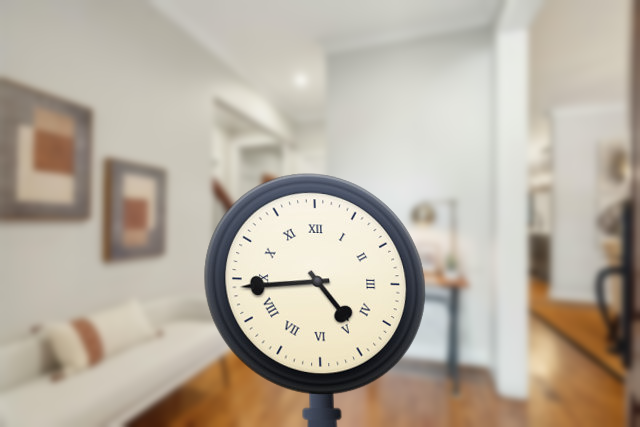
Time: h=4 m=44
